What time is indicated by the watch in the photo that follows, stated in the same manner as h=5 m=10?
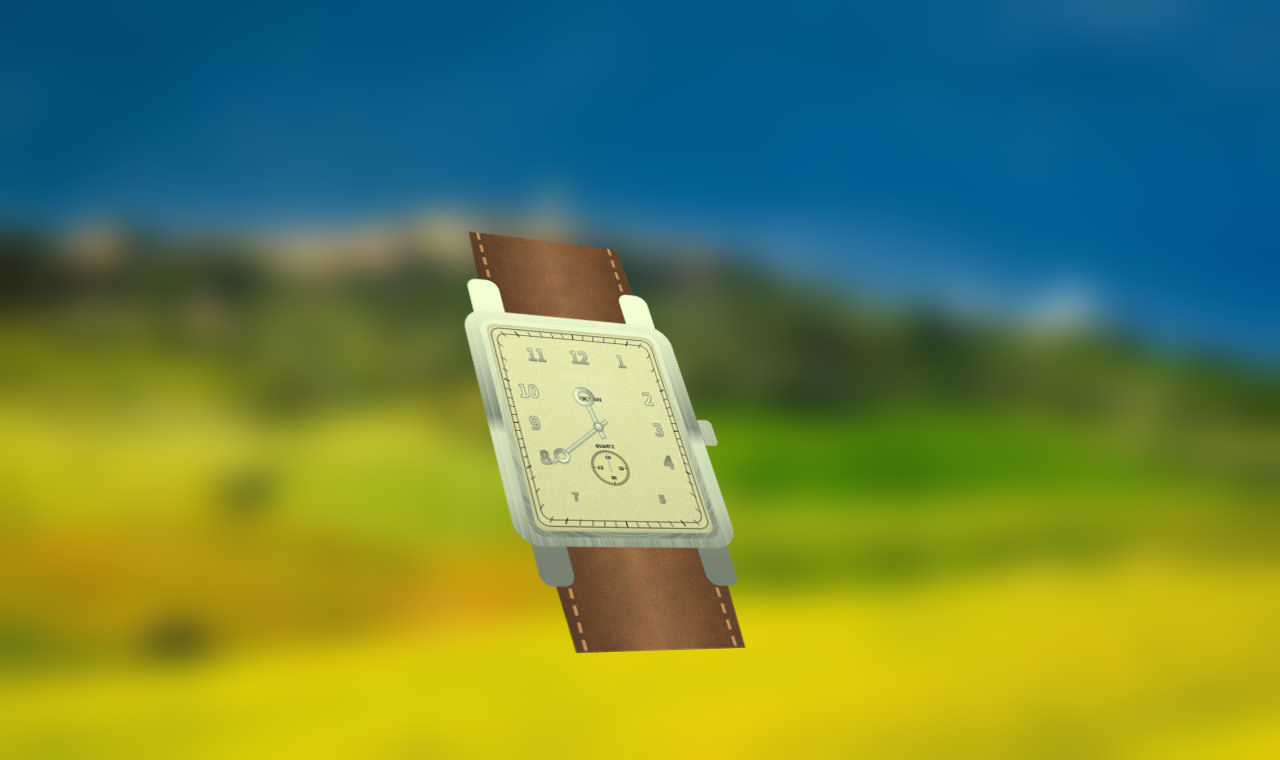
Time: h=11 m=39
